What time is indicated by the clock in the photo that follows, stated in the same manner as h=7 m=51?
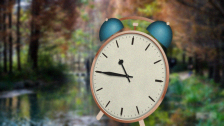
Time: h=10 m=45
